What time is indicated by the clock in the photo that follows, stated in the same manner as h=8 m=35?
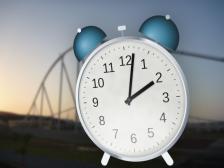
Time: h=2 m=2
